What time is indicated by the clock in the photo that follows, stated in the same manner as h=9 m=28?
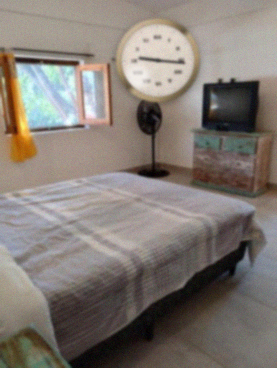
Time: h=9 m=16
